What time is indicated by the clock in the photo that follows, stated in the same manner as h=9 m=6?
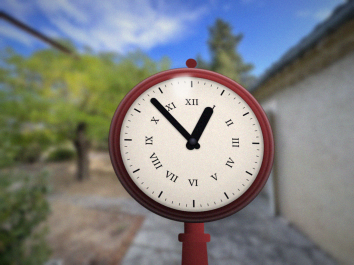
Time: h=12 m=53
